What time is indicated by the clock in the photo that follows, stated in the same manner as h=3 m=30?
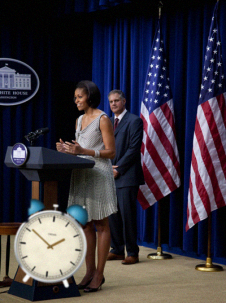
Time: h=1 m=51
